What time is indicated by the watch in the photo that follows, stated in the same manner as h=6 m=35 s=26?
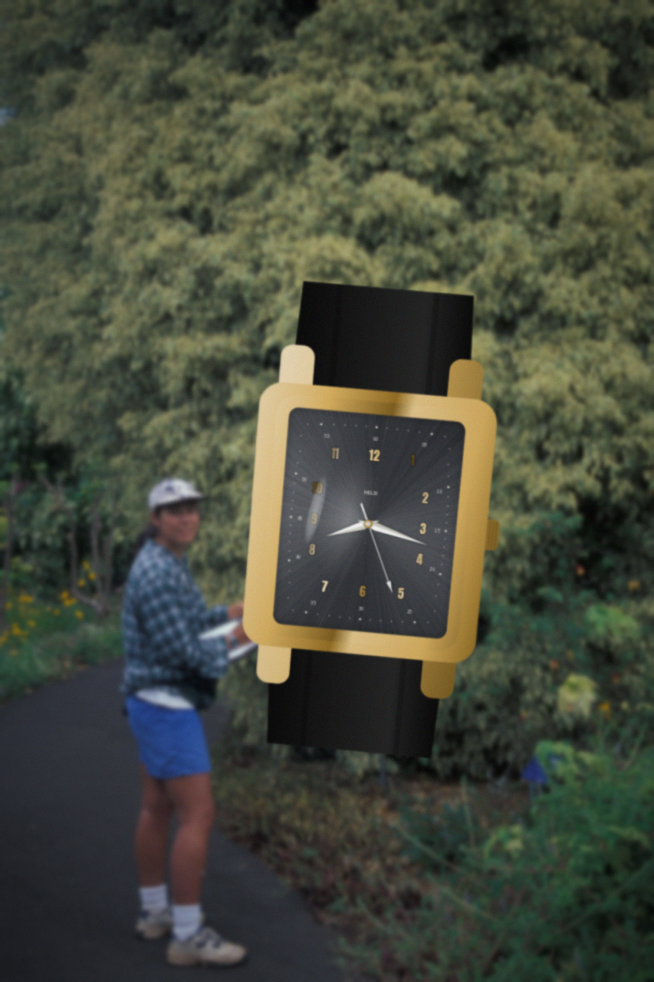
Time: h=8 m=17 s=26
